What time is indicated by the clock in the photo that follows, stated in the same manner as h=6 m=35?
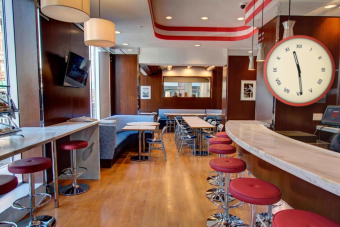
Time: h=11 m=29
